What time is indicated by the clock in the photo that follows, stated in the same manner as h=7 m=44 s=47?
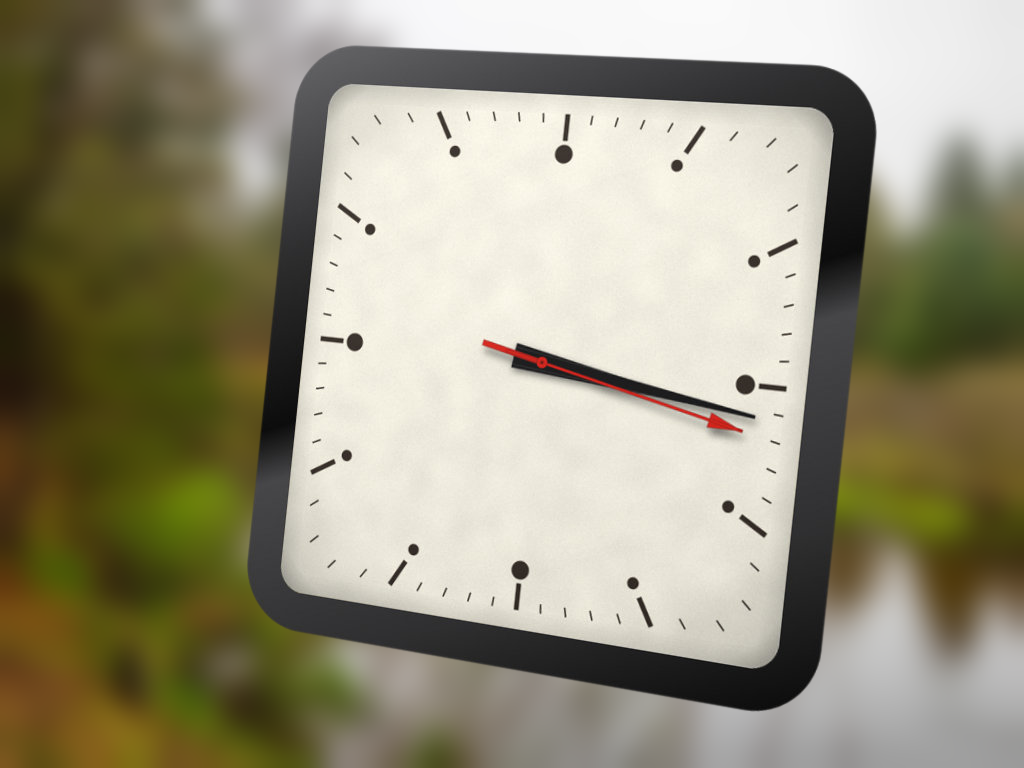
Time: h=3 m=16 s=17
